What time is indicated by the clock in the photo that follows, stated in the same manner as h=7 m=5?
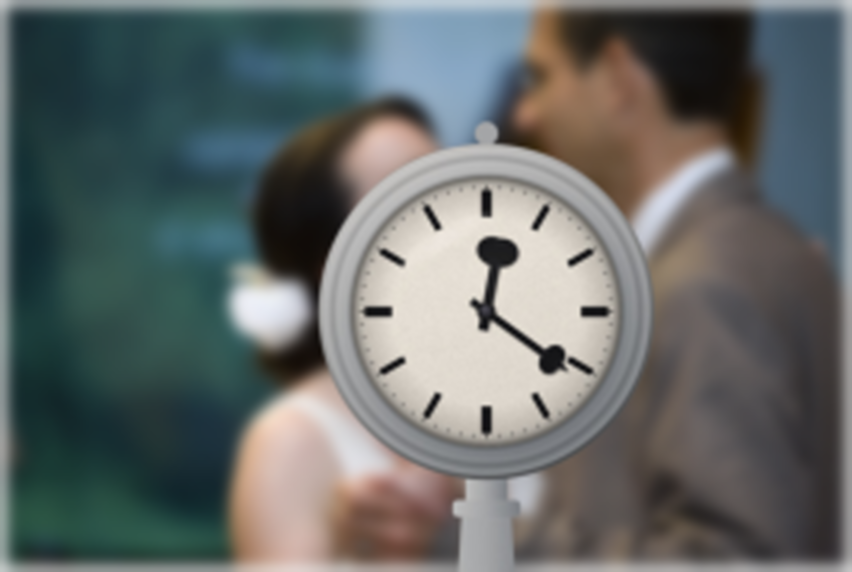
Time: h=12 m=21
